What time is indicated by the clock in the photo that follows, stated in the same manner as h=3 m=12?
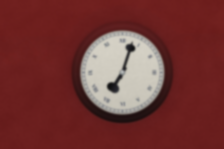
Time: h=7 m=3
